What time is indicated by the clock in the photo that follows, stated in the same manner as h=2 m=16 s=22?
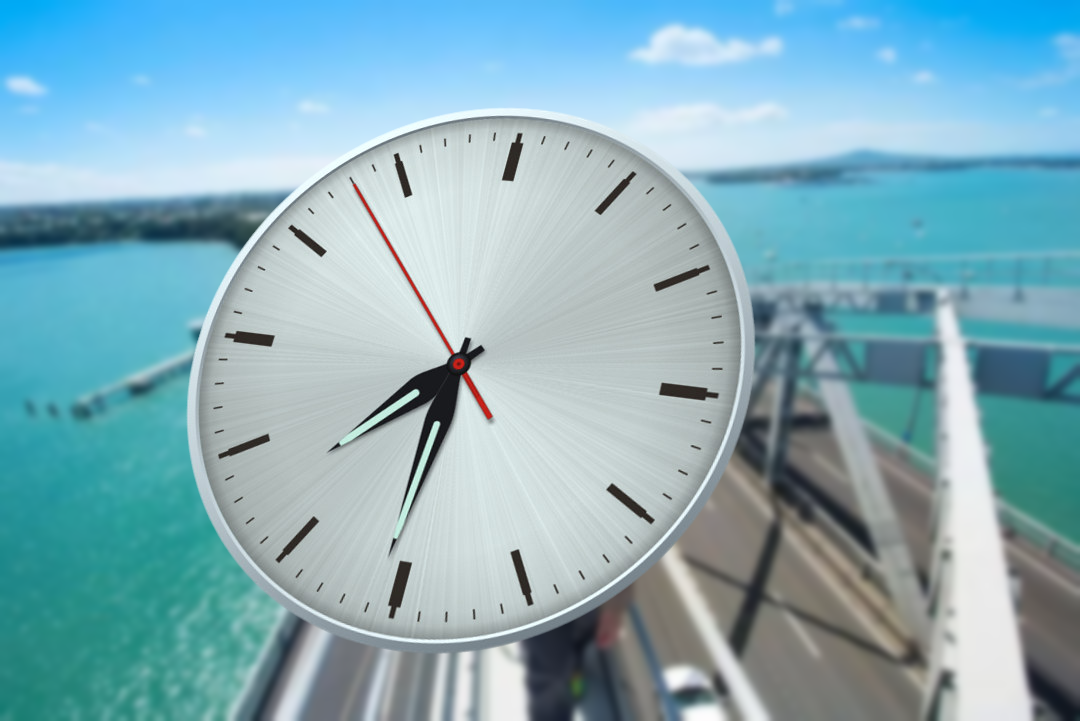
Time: h=7 m=30 s=53
